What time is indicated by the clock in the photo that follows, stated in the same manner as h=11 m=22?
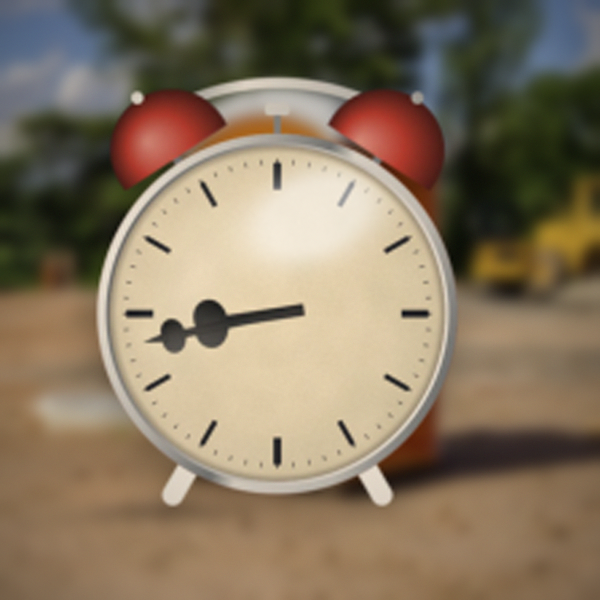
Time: h=8 m=43
